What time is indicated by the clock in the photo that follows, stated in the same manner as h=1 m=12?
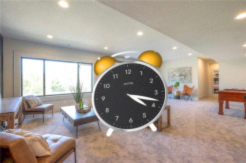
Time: h=4 m=18
